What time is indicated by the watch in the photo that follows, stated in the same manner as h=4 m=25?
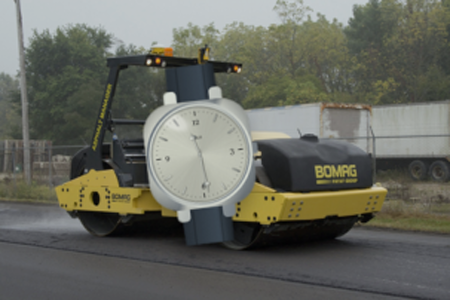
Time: h=11 m=29
